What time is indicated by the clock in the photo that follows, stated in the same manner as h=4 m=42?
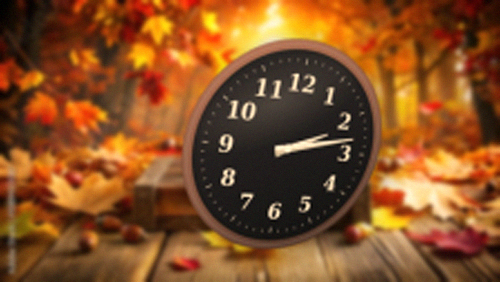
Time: h=2 m=13
